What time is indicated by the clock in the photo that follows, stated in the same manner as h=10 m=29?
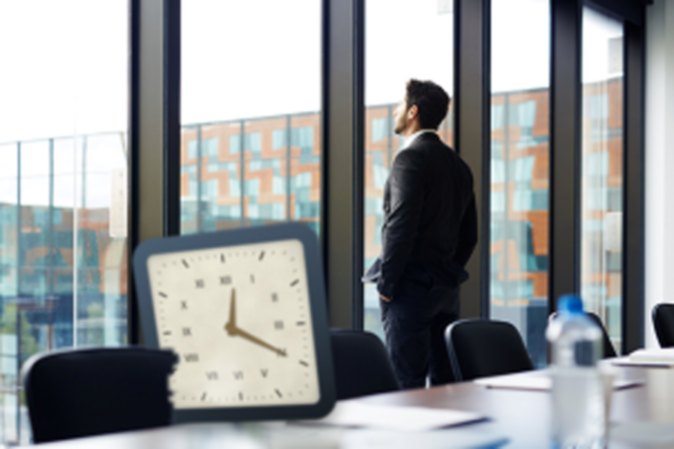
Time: h=12 m=20
